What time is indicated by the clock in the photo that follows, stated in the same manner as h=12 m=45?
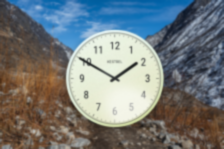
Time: h=1 m=50
